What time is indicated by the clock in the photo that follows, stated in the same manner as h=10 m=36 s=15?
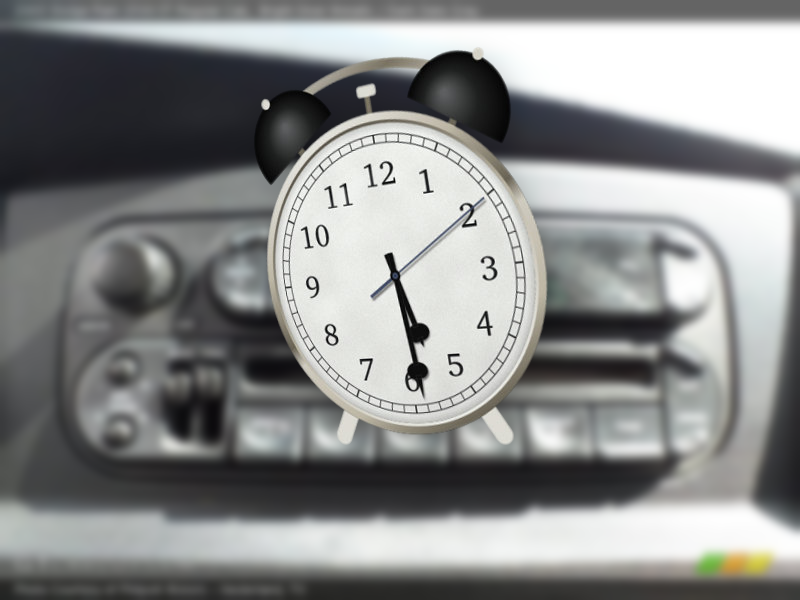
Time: h=5 m=29 s=10
